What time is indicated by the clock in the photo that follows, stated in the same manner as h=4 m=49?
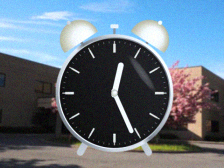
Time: h=12 m=26
